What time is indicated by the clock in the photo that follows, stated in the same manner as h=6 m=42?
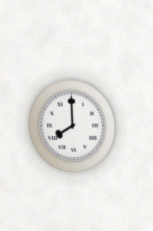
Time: h=8 m=0
